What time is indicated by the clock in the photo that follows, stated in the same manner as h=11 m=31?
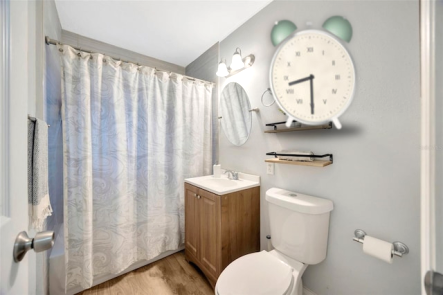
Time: h=8 m=30
